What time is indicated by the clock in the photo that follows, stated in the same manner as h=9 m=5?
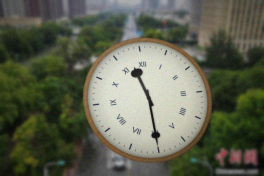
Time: h=11 m=30
